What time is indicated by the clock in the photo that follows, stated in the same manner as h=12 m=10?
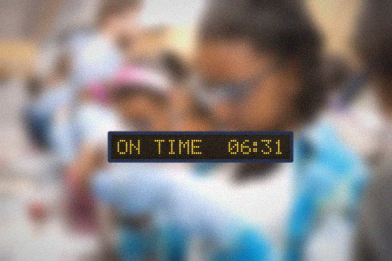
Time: h=6 m=31
